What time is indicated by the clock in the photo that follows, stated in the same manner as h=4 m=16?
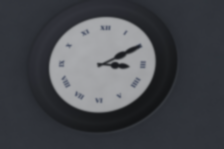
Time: h=3 m=10
